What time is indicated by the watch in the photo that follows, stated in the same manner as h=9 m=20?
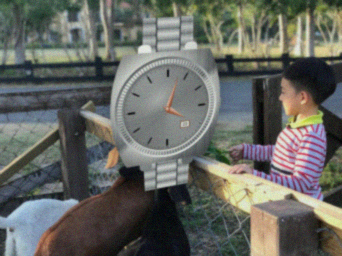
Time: h=4 m=3
